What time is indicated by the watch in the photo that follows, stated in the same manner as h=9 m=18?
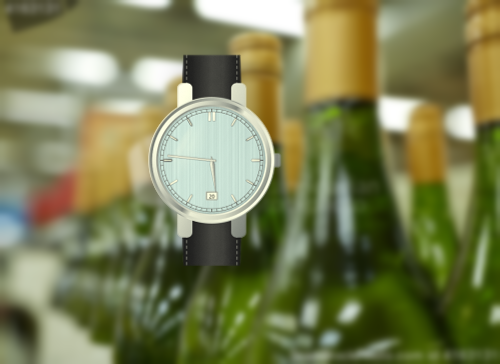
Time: h=5 m=46
